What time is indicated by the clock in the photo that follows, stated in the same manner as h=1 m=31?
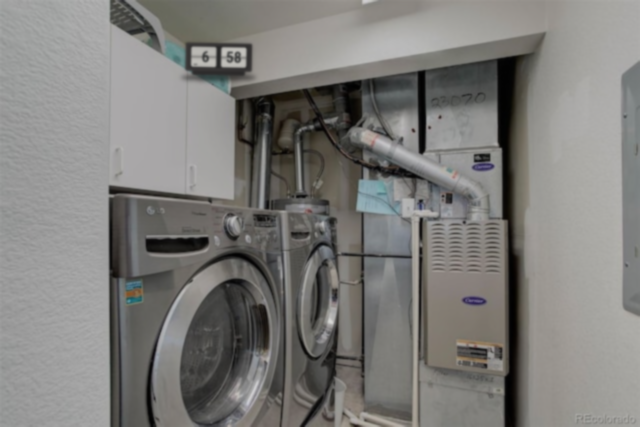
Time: h=6 m=58
